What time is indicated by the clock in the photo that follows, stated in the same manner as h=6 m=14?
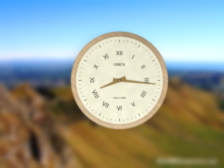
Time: h=8 m=16
